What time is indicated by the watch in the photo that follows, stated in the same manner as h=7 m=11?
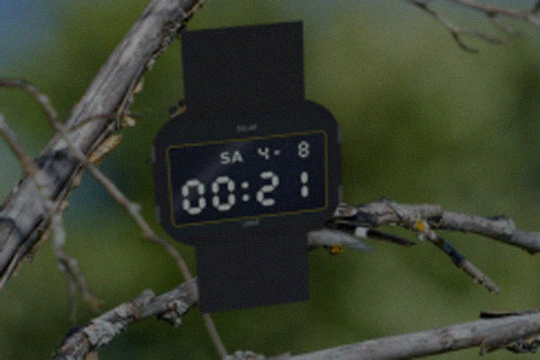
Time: h=0 m=21
